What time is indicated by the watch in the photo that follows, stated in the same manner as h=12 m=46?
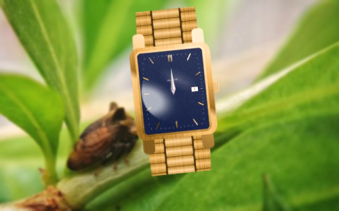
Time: h=12 m=0
